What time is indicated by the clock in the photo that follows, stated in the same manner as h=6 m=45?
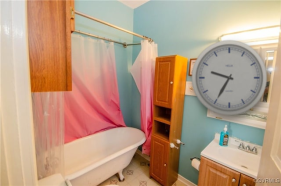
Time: h=9 m=35
